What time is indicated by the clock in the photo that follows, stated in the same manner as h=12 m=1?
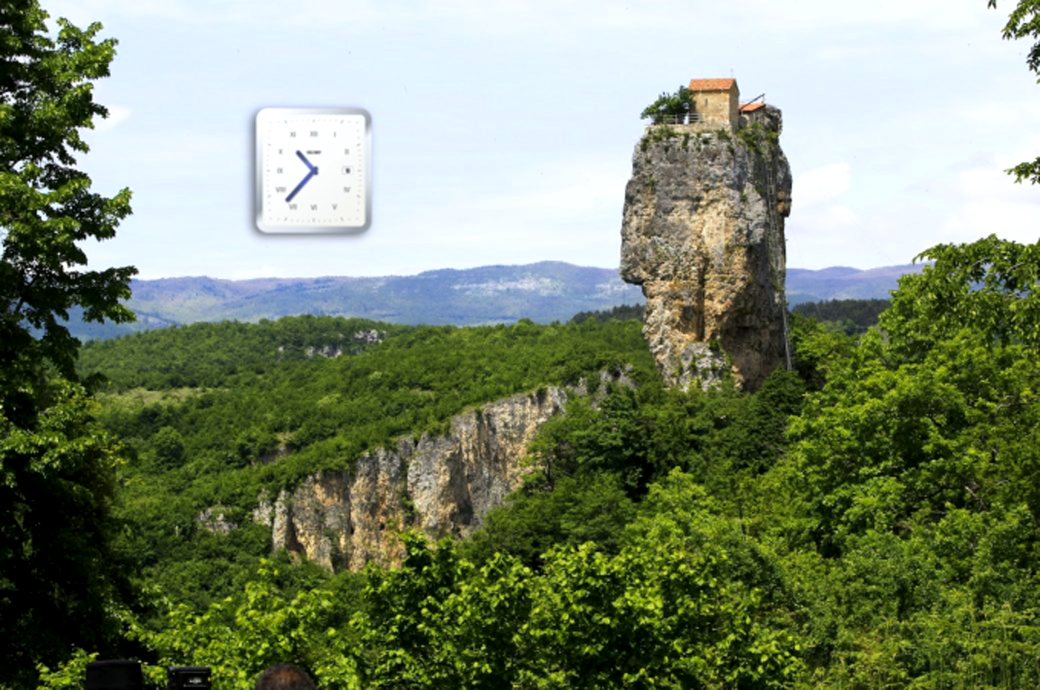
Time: h=10 m=37
